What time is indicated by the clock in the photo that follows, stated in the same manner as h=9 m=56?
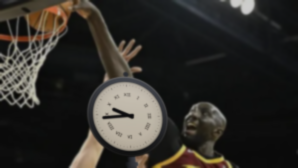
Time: h=9 m=44
